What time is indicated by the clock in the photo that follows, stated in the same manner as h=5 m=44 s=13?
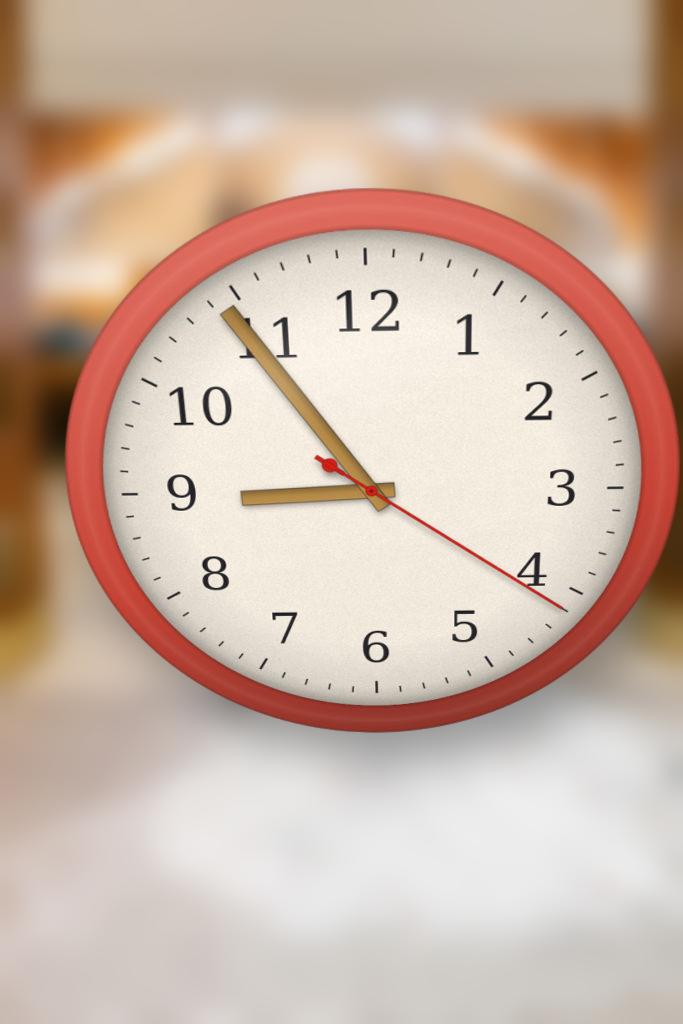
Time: h=8 m=54 s=21
